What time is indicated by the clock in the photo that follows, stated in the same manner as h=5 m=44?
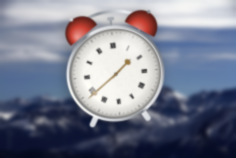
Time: h=1 m=39
